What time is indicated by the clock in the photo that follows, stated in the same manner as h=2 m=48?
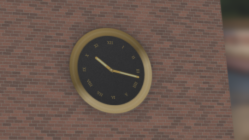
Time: h=10 m=17
